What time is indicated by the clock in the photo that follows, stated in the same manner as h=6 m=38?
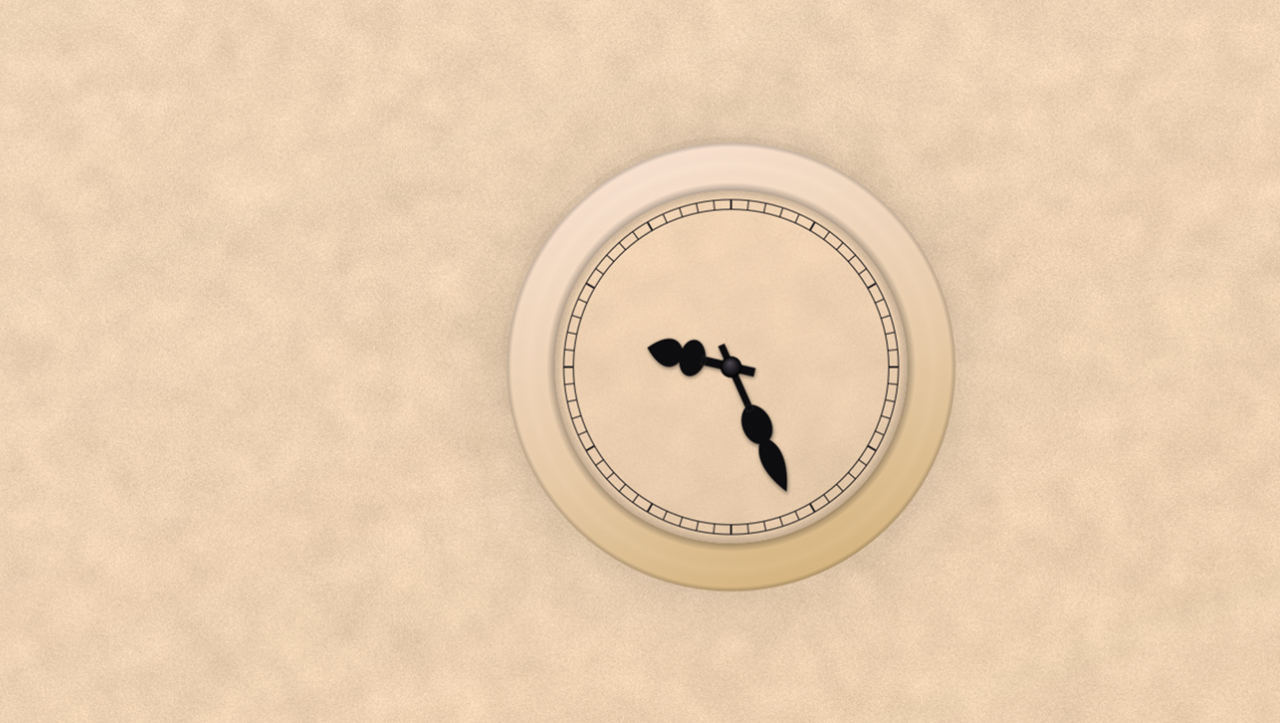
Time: h=9 m=26
